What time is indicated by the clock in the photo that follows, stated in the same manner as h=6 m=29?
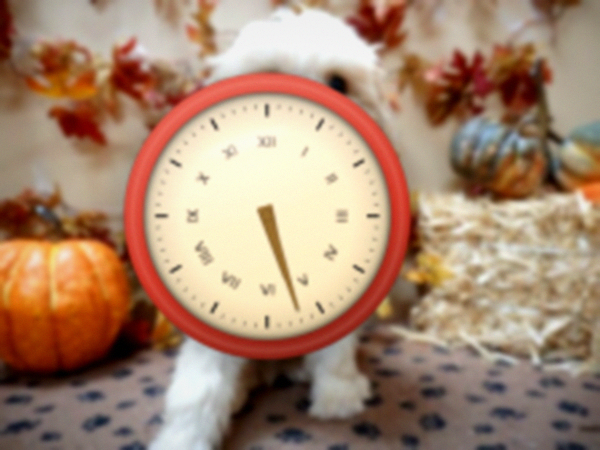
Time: h=5 m=27
